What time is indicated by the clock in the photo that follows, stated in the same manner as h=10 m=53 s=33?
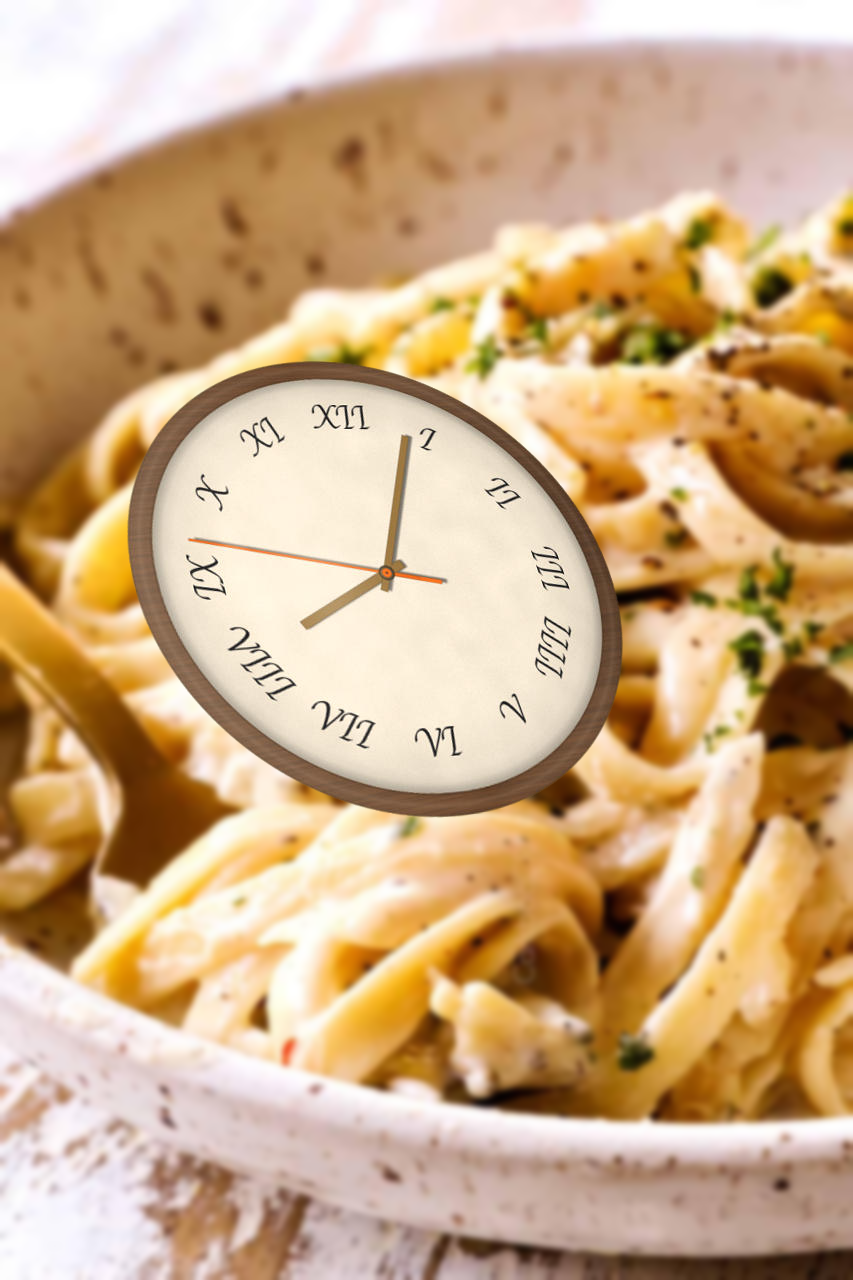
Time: h=8 m=3 s=47
